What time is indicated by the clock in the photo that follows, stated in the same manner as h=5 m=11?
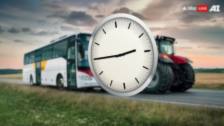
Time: h=2 m=45
